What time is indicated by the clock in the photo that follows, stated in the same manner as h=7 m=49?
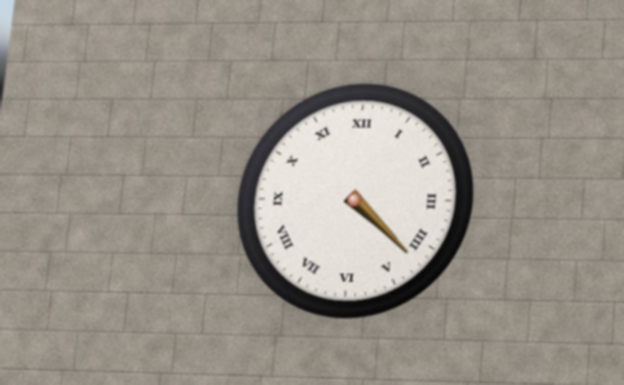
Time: h=4 m=22
